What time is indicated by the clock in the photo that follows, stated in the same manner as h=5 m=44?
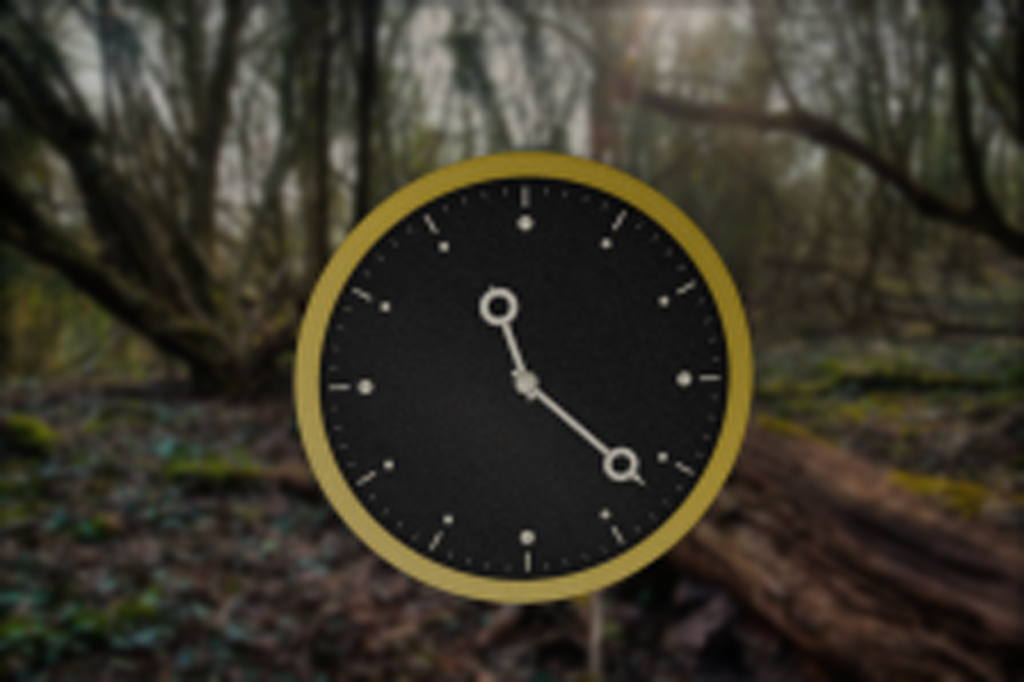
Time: h=11 m=22
